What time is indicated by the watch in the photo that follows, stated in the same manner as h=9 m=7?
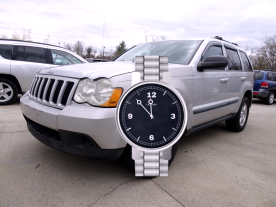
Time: h=11 m=53
